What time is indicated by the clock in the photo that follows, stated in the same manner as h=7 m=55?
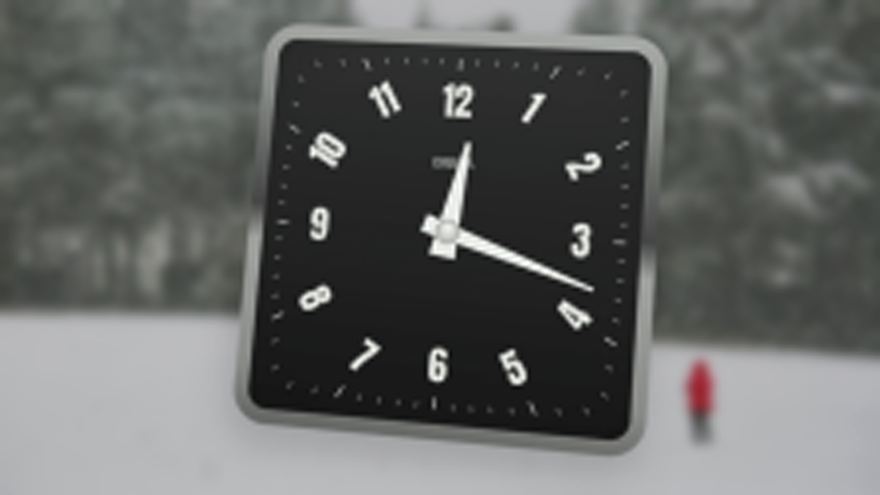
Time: h=12 m=18
